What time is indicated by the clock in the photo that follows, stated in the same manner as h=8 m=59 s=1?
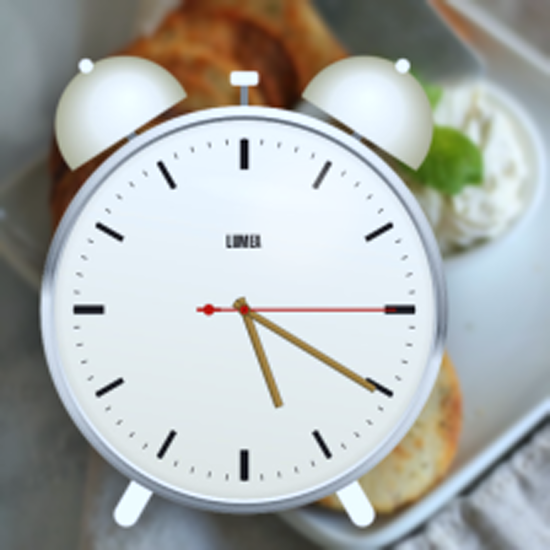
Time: h=5 m=20 s=15
